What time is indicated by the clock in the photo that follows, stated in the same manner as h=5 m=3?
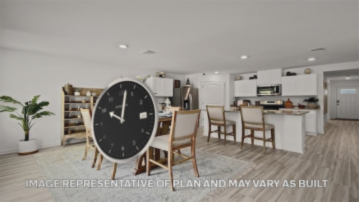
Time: h=10 m=2
